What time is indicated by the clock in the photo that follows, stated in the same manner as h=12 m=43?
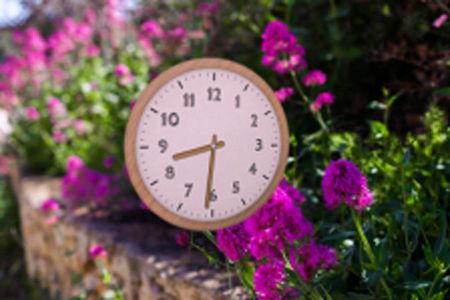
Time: h=8 m=31
